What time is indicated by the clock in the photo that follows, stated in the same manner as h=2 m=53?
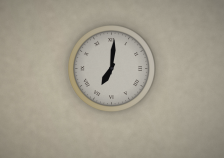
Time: h=7 m=1
